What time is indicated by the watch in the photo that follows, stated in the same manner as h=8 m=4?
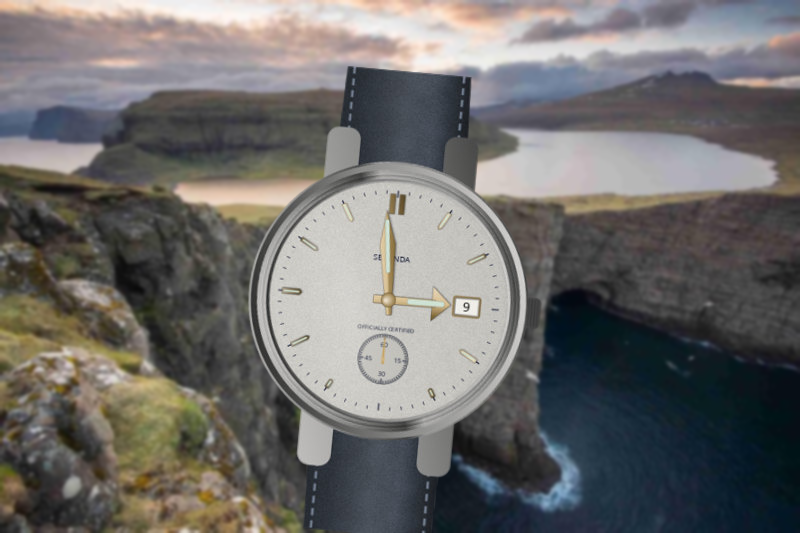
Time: h=2 m=59
